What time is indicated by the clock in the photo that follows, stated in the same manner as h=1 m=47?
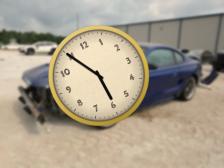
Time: h=5 m=55
